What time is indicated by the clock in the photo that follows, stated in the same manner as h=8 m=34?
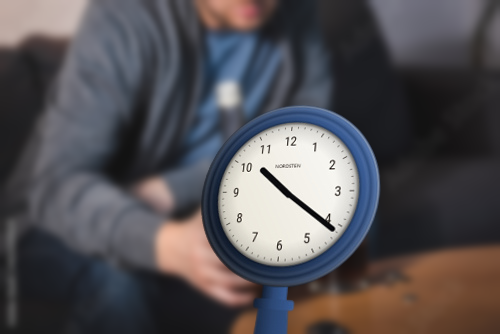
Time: h=10 m=21
